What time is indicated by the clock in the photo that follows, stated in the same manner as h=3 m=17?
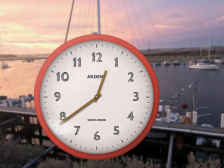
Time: h=12 m=39
